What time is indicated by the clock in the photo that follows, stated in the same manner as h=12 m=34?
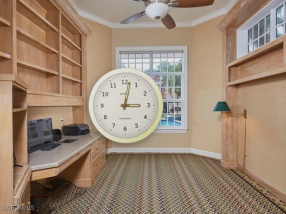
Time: h=3 m=2
